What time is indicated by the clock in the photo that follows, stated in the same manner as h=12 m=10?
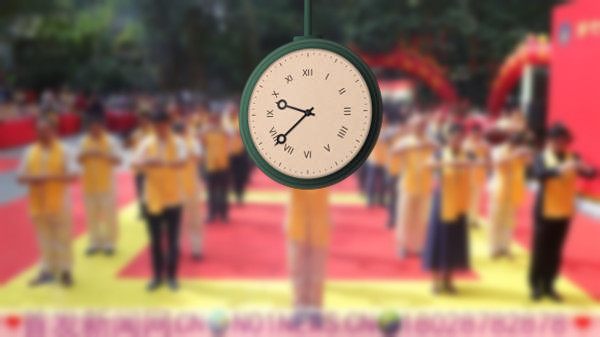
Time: h=9 m=38
